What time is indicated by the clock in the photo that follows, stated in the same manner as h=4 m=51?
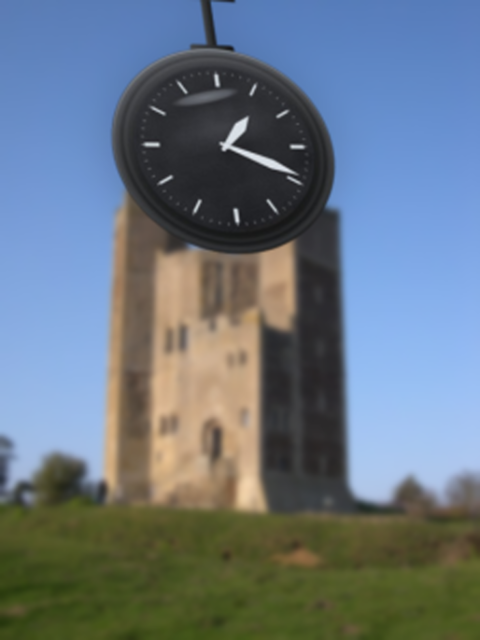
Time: h=1 m=19
